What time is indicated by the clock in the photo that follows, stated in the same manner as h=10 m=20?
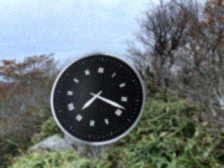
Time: h=7 m=18
